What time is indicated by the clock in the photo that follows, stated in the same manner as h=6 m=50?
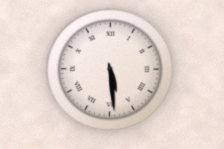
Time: h=5 m=29
